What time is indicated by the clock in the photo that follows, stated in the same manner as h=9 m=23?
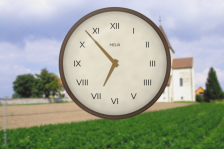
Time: h=6 m=53
